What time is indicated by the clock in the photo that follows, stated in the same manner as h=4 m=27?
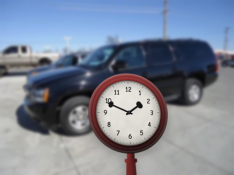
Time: h=1 m=49
